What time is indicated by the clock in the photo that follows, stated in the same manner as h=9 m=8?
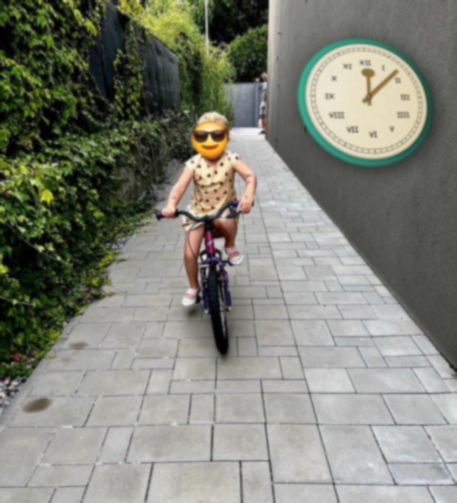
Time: h=12 m=8
